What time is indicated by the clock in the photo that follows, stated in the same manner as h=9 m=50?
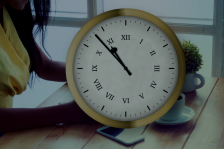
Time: h=10 m=53
